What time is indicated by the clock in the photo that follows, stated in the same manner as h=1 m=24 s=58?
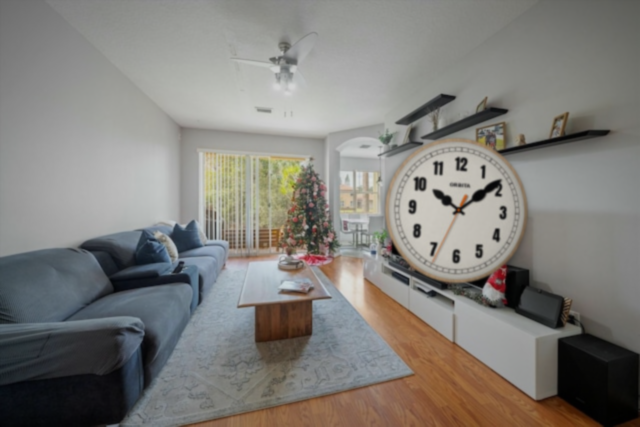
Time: h=10 m=8 s=34
